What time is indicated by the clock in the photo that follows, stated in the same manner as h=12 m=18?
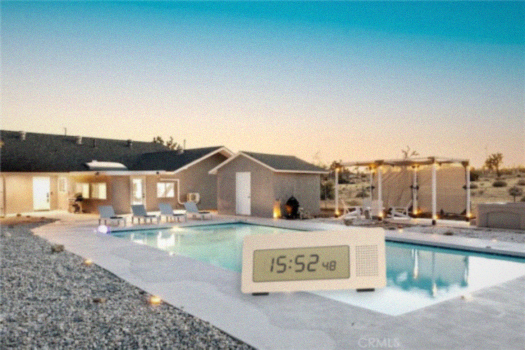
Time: h=15 m=52
